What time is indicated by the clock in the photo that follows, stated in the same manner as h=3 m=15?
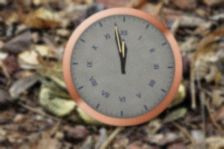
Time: h=11 m=58
